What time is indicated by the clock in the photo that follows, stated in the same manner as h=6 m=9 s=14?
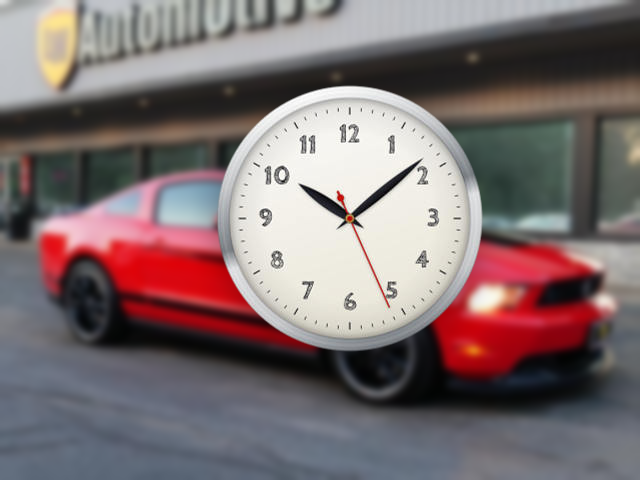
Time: h=10 m=8 s=26
